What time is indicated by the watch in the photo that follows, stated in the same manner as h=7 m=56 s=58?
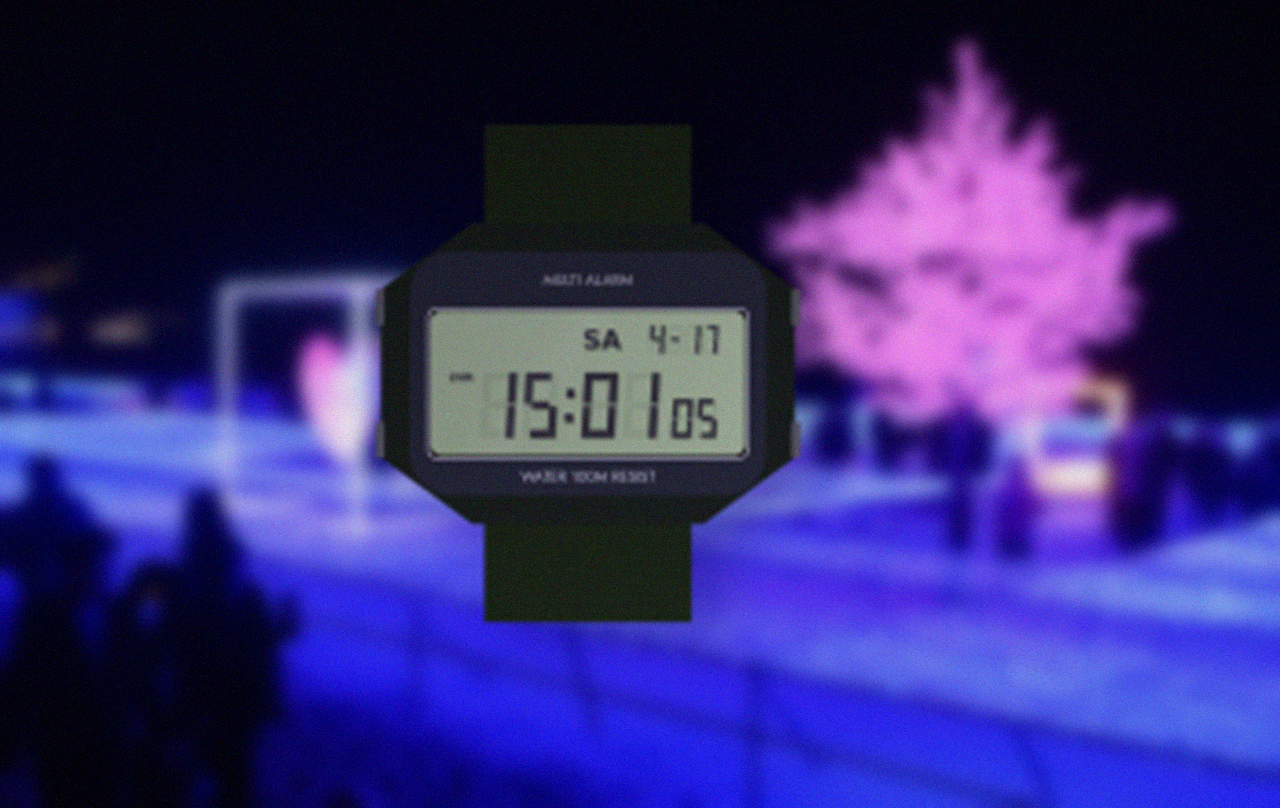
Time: h=15 m=1 s=5
